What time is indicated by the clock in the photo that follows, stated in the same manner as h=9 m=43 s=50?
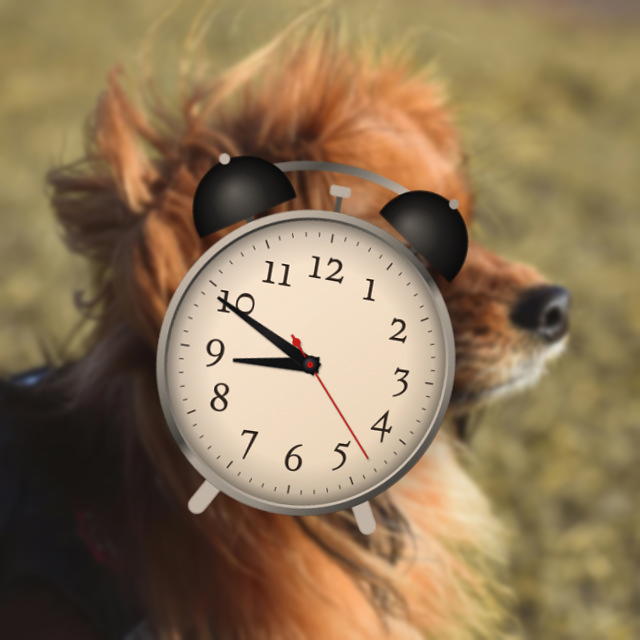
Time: h=8 m=49 s=23
